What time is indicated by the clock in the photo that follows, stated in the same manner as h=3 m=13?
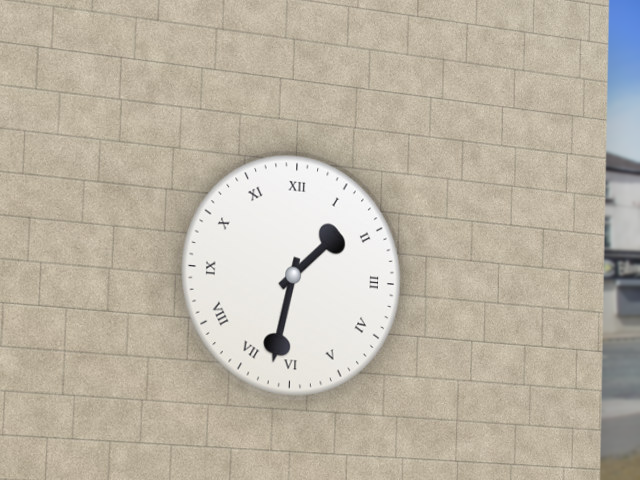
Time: h=1 m=32
